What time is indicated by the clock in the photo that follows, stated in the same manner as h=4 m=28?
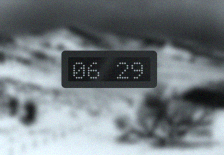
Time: h=6 m=29
